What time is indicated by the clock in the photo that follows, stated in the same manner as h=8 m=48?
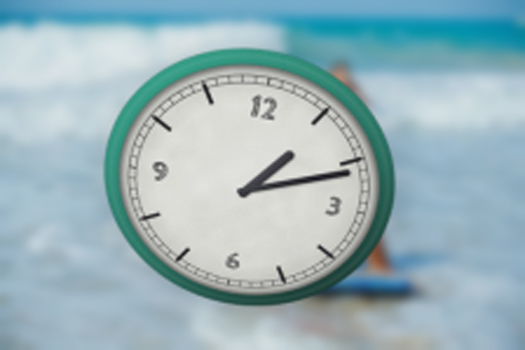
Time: h=1 m=11
